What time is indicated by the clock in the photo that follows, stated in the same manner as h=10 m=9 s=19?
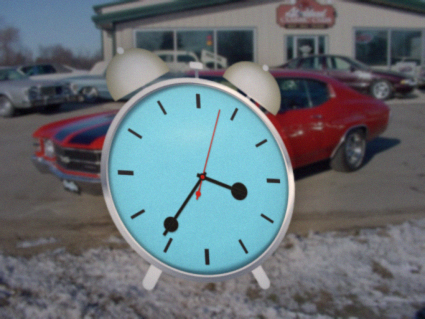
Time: h=3 m=36 s=3
